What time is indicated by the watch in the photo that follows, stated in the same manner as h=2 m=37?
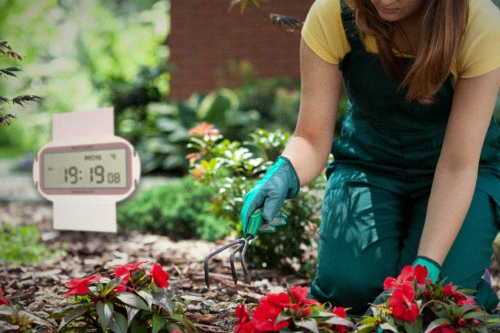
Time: h=19 m=19
